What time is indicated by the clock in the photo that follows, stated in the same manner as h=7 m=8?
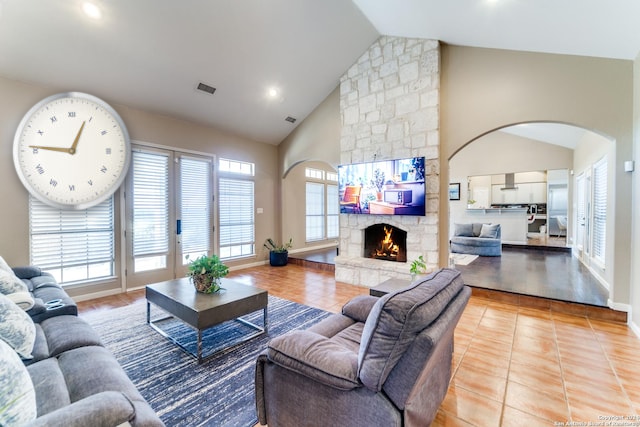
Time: h=12 m=46
